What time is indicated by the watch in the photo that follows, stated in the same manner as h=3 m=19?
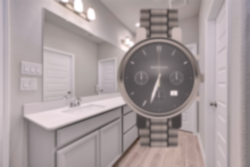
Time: h=6 m=33
